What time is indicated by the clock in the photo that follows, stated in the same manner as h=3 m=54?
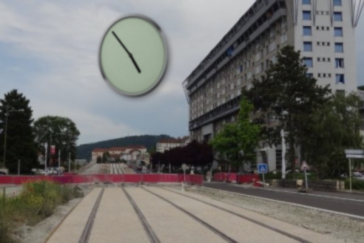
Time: h=4 m=53
